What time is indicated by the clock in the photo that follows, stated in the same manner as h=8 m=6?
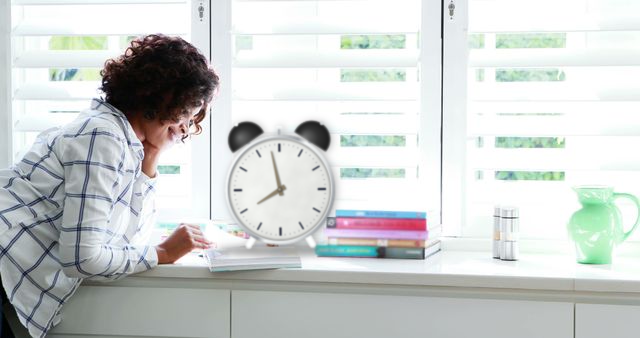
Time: h=7 m=58
